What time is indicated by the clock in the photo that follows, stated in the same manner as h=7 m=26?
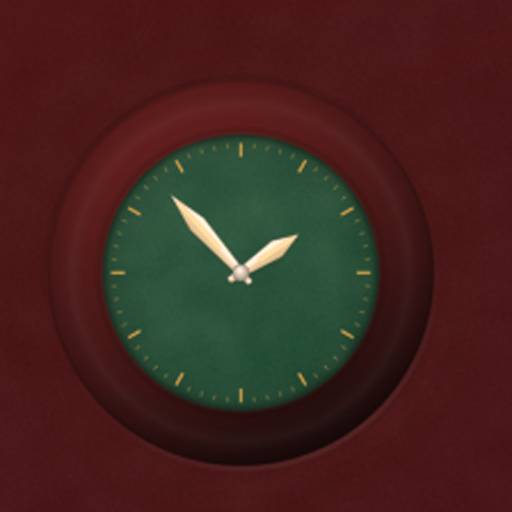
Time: h=1 m=53
